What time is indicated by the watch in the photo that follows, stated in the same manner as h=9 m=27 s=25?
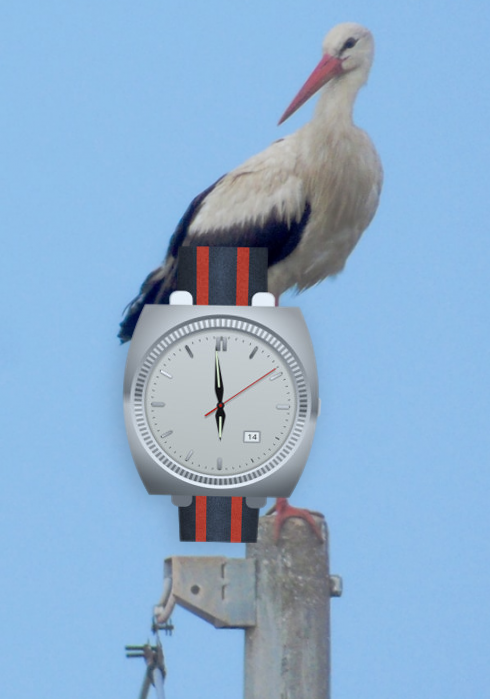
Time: h=5 m=59 s=9
